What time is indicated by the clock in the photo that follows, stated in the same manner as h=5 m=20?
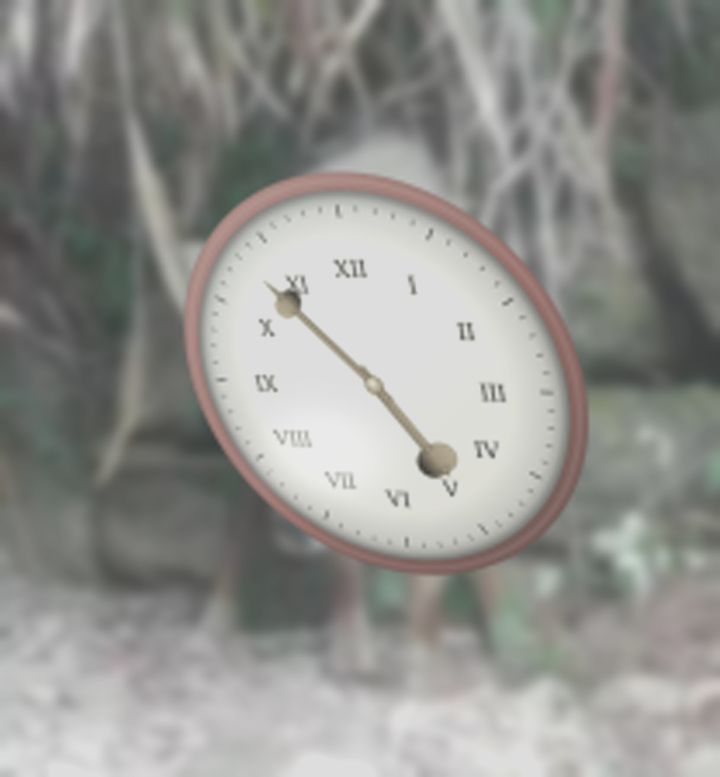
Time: h=4 m=53
